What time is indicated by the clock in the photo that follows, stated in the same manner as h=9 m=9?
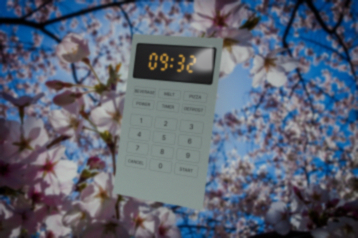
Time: h=9 m=32
